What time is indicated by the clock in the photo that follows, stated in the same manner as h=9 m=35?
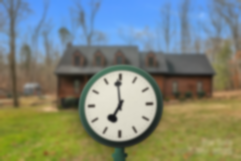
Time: h=6 m=59
